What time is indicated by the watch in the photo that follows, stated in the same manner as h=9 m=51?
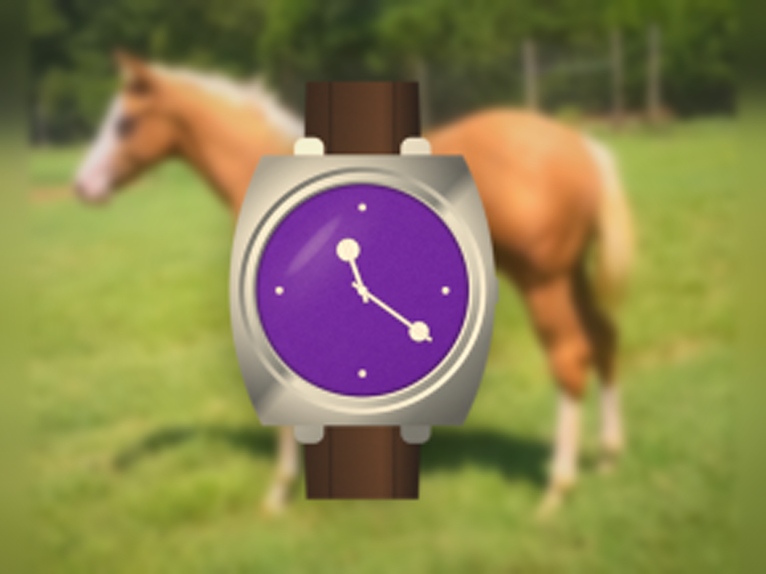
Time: h=11 m=21
